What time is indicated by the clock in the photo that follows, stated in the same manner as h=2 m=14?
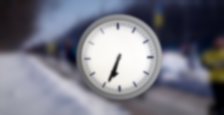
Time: h=6 m=34
